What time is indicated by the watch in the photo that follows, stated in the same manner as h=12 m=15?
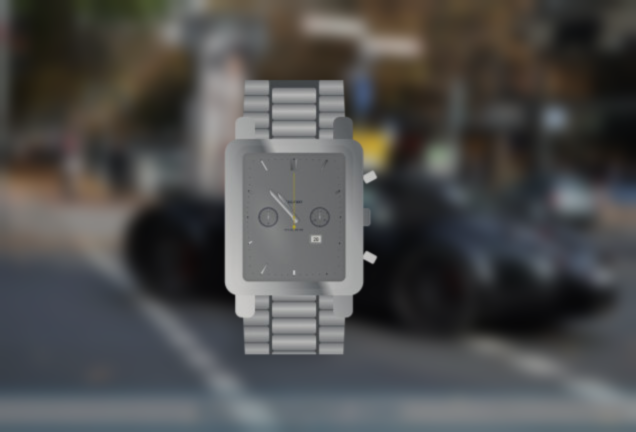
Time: h=10 m=53
